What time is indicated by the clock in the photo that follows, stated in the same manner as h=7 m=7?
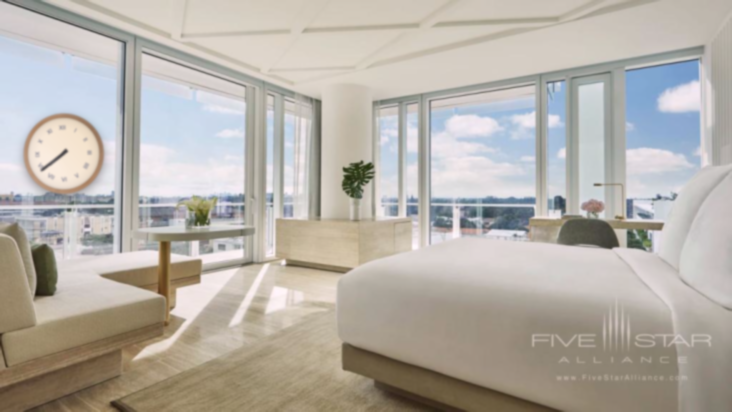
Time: h=7 m=39
